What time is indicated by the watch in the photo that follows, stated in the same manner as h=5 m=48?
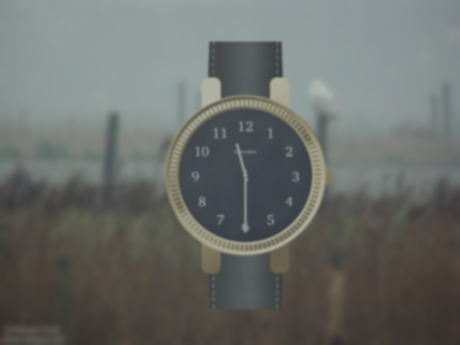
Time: h=11 m=30
